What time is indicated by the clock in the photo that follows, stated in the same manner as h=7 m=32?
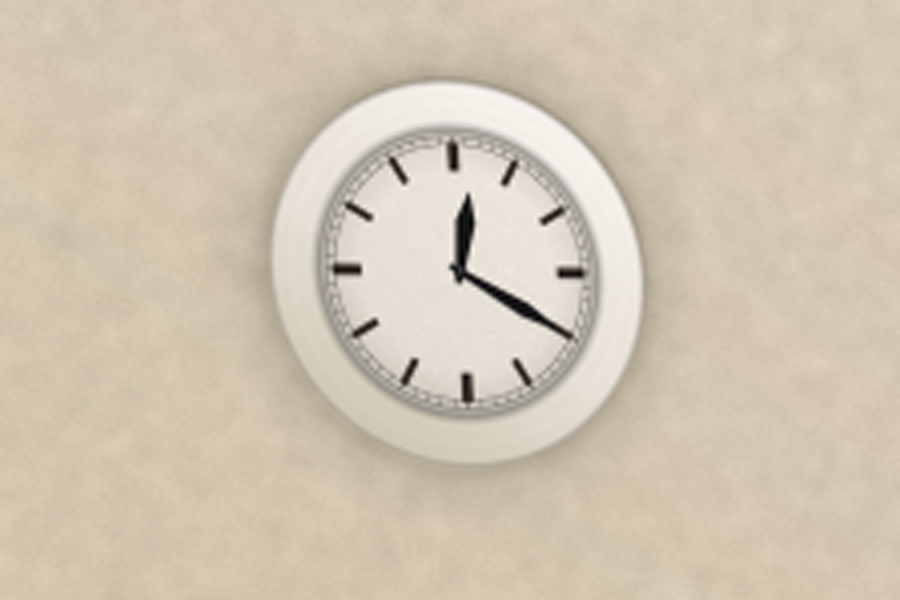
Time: h=12 m=20
